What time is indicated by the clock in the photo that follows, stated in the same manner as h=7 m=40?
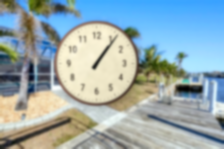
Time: h=1 m=6
